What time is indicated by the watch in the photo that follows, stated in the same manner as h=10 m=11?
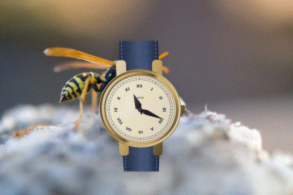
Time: h=11 m=19
